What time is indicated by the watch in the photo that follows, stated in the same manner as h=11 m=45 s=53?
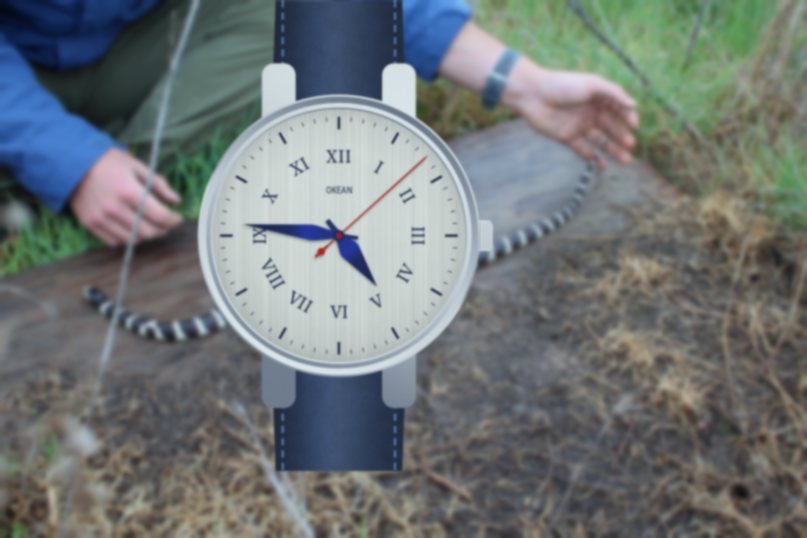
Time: h=4 m=46 s=8
